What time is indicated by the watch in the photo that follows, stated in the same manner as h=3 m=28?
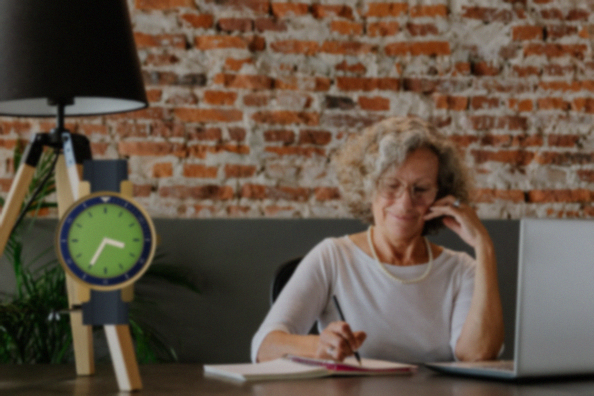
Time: h=3 m=35
